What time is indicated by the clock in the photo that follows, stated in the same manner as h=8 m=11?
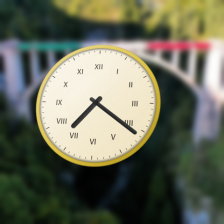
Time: h=7 m=21
